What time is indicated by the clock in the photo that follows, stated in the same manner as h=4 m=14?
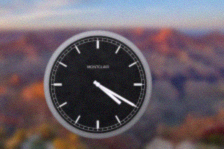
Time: h=4 m=20
